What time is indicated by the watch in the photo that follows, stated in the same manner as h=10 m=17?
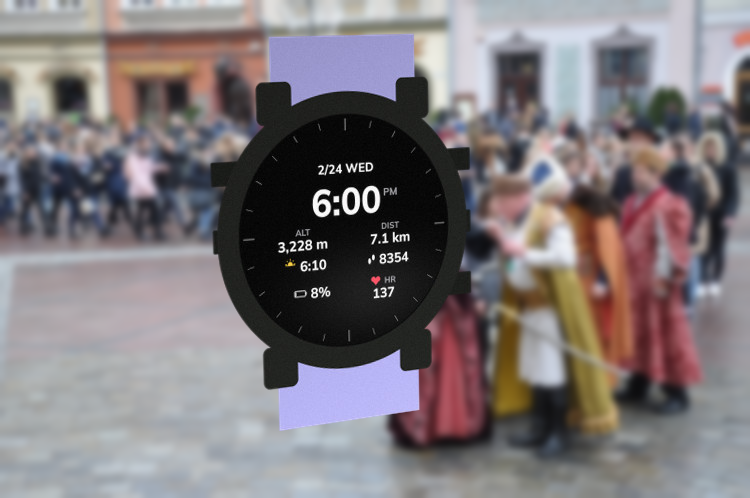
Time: h=6 m=0
